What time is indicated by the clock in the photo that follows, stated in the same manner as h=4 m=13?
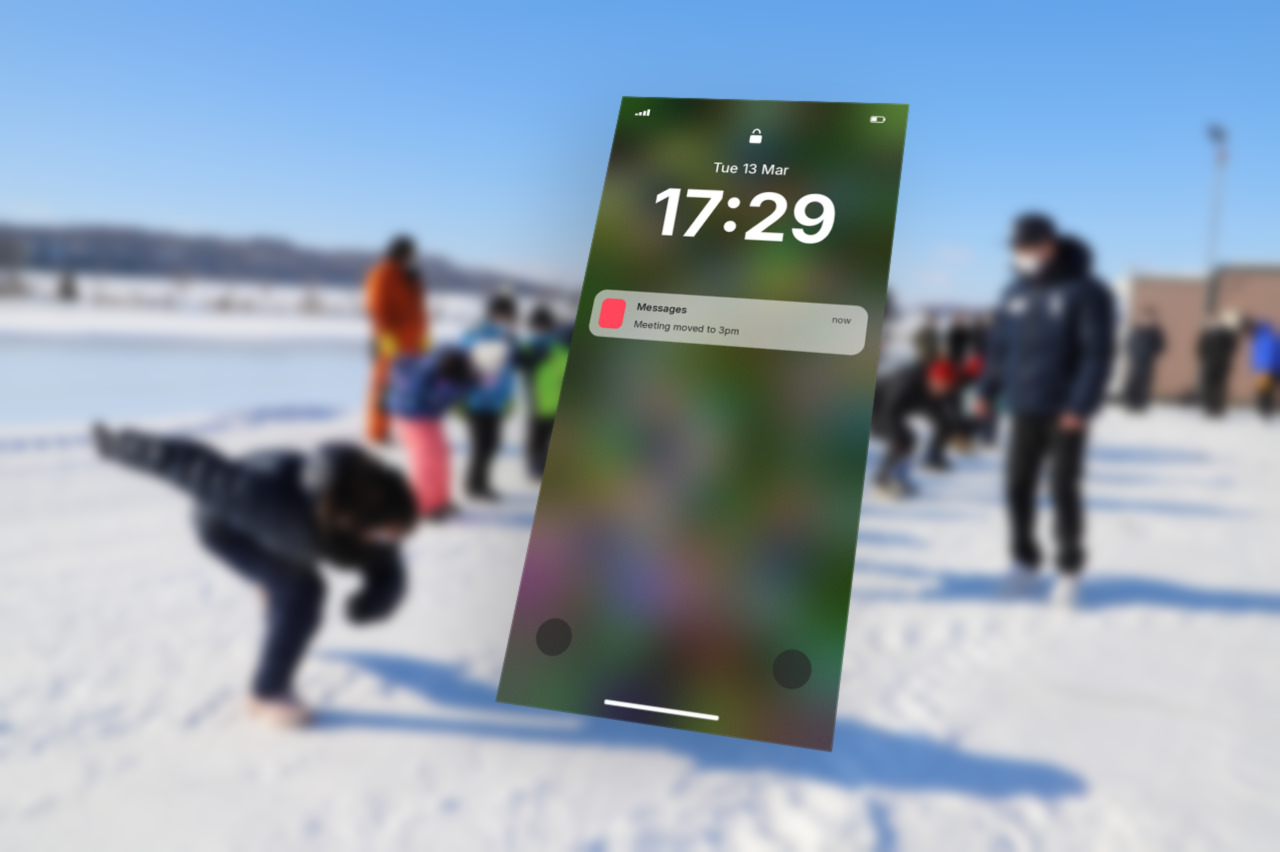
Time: h=17 m=29
